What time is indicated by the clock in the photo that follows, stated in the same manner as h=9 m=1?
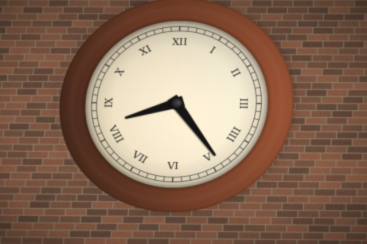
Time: h=8 m=24
